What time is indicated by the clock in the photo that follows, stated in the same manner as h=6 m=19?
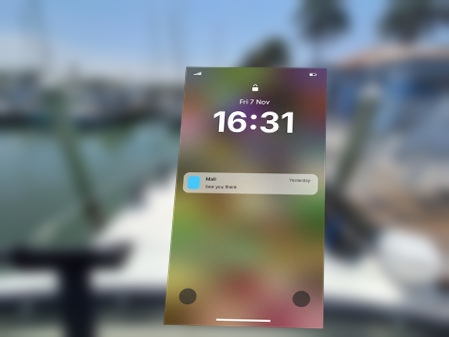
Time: h=16 m=31
